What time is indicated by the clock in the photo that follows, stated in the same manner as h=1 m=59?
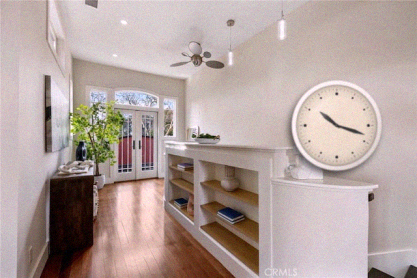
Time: h=10 m=18
